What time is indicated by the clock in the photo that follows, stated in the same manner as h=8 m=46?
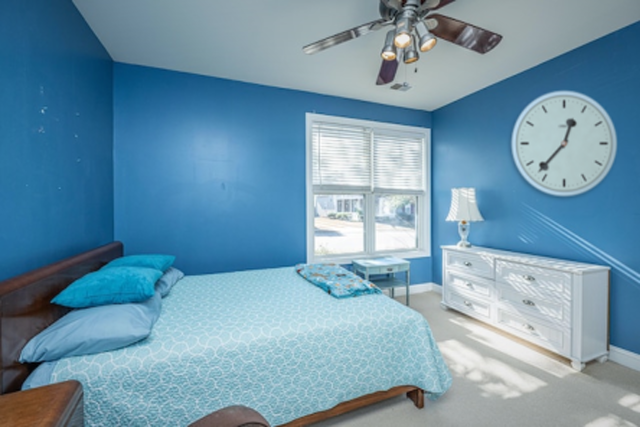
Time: h=12 m=37
